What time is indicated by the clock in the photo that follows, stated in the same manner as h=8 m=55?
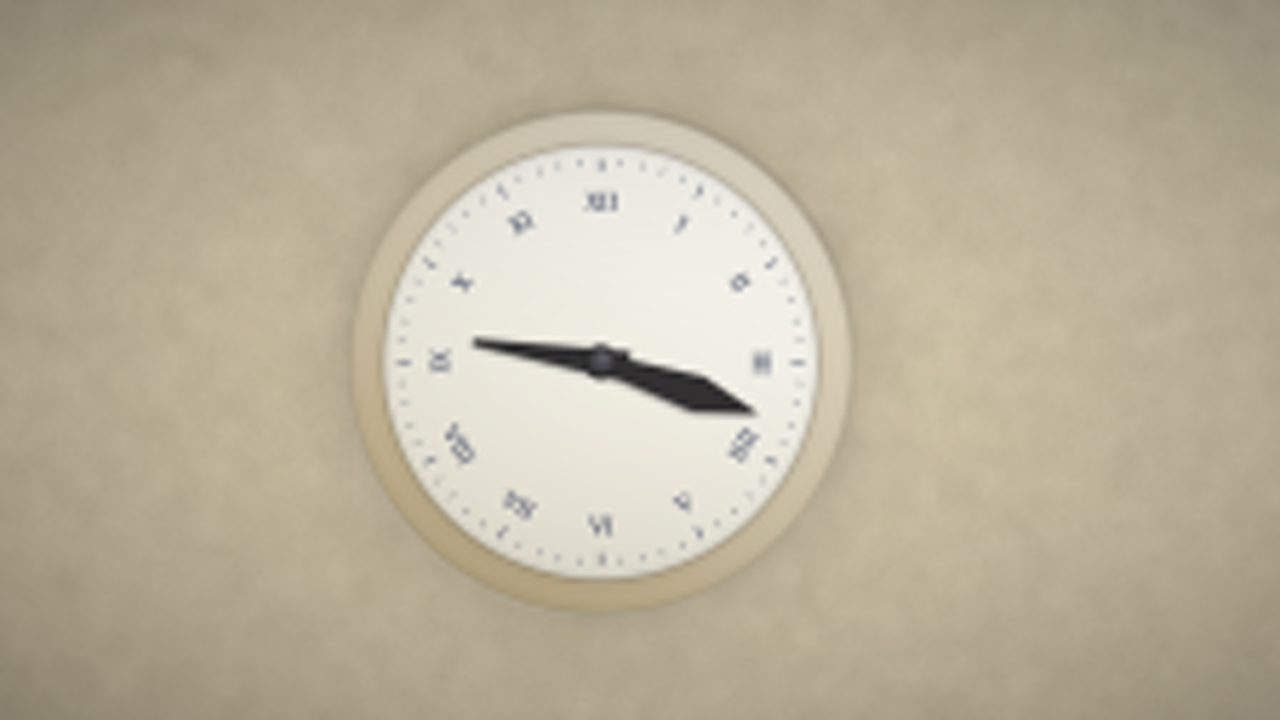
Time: h=9 m=18
